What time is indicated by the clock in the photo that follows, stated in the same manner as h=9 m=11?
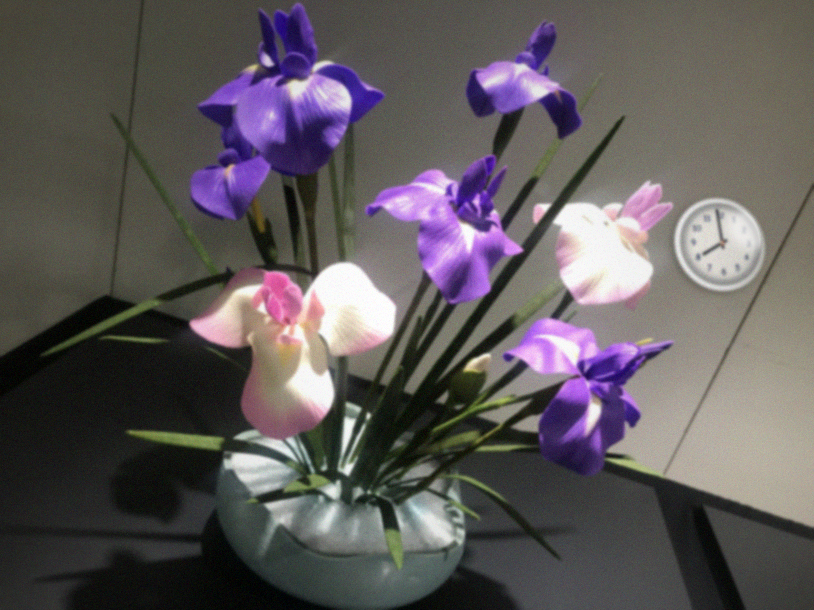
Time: h=7 m=59
